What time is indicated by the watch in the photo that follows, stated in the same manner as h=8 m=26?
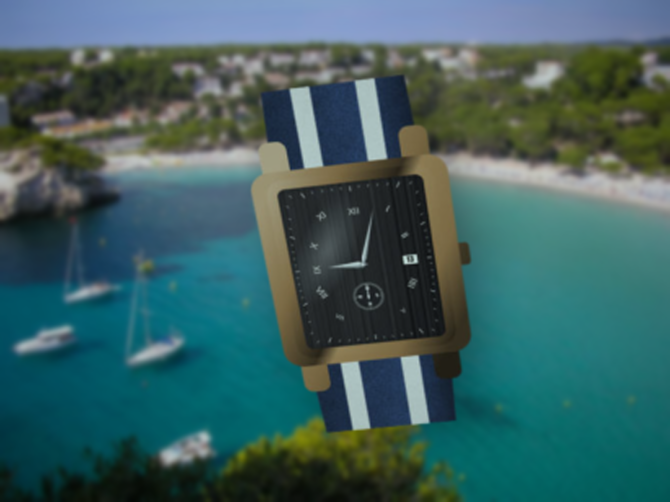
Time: h=9 m=3
